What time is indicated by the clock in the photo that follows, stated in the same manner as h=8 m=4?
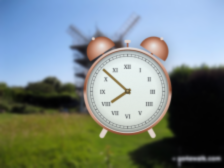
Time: h=7 m=52
